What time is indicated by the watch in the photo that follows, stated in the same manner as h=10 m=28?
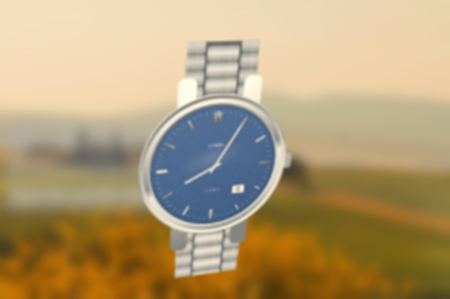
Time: h=8 m=5
